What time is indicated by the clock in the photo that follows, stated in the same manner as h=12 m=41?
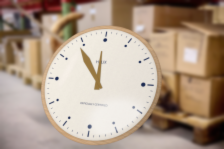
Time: h=11 m=54
